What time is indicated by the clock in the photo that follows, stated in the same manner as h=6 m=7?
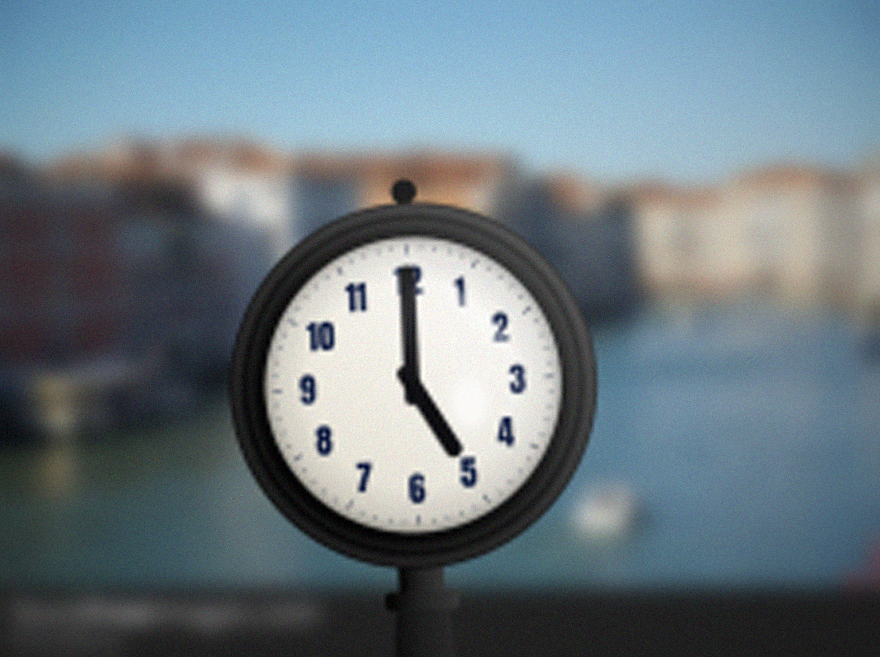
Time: h=5 m=0
